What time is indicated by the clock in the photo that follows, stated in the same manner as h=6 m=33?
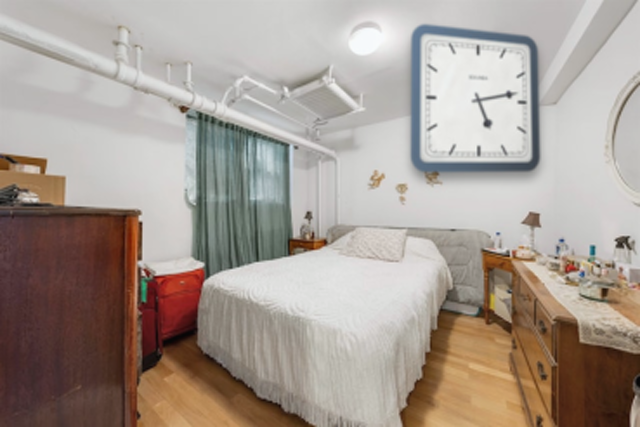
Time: h=5 m=13
